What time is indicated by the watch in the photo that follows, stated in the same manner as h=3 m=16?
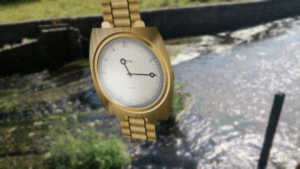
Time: h=11 m=15
